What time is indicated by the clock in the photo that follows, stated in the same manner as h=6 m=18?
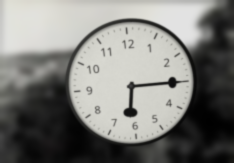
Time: h=6 m=15
